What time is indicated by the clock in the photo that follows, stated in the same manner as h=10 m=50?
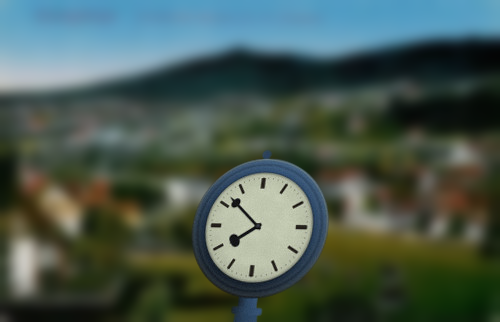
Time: h=7 m=52
